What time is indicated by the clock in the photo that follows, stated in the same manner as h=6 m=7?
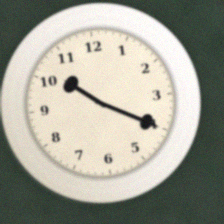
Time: h=10 m=20
